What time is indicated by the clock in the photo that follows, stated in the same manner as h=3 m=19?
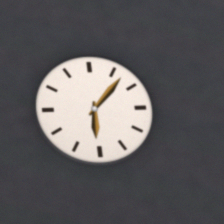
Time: h=6 m=7
